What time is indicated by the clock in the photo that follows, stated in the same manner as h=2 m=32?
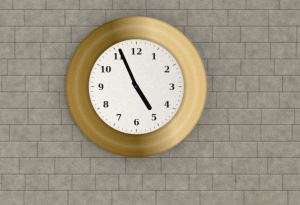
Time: h=4 m=56
